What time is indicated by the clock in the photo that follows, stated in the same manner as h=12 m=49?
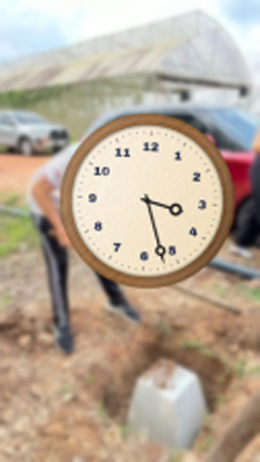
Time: h=3 m=27
